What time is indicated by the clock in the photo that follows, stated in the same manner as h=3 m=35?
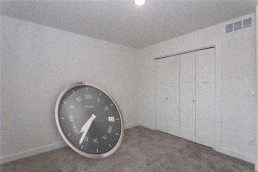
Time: h=7 m=36
